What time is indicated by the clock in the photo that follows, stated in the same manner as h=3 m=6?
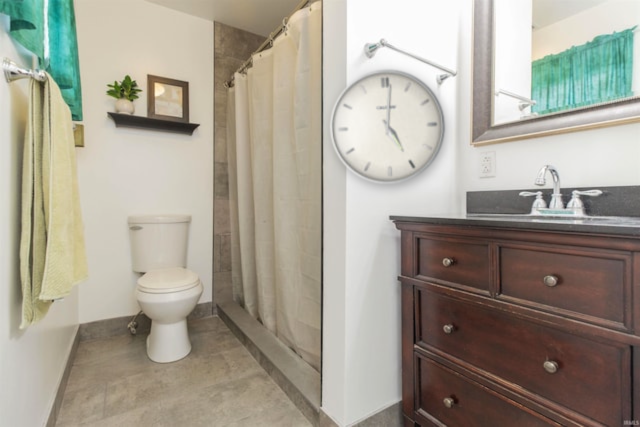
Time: h=5 m=1
